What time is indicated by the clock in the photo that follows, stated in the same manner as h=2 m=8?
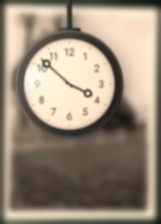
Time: h=3 m=52
